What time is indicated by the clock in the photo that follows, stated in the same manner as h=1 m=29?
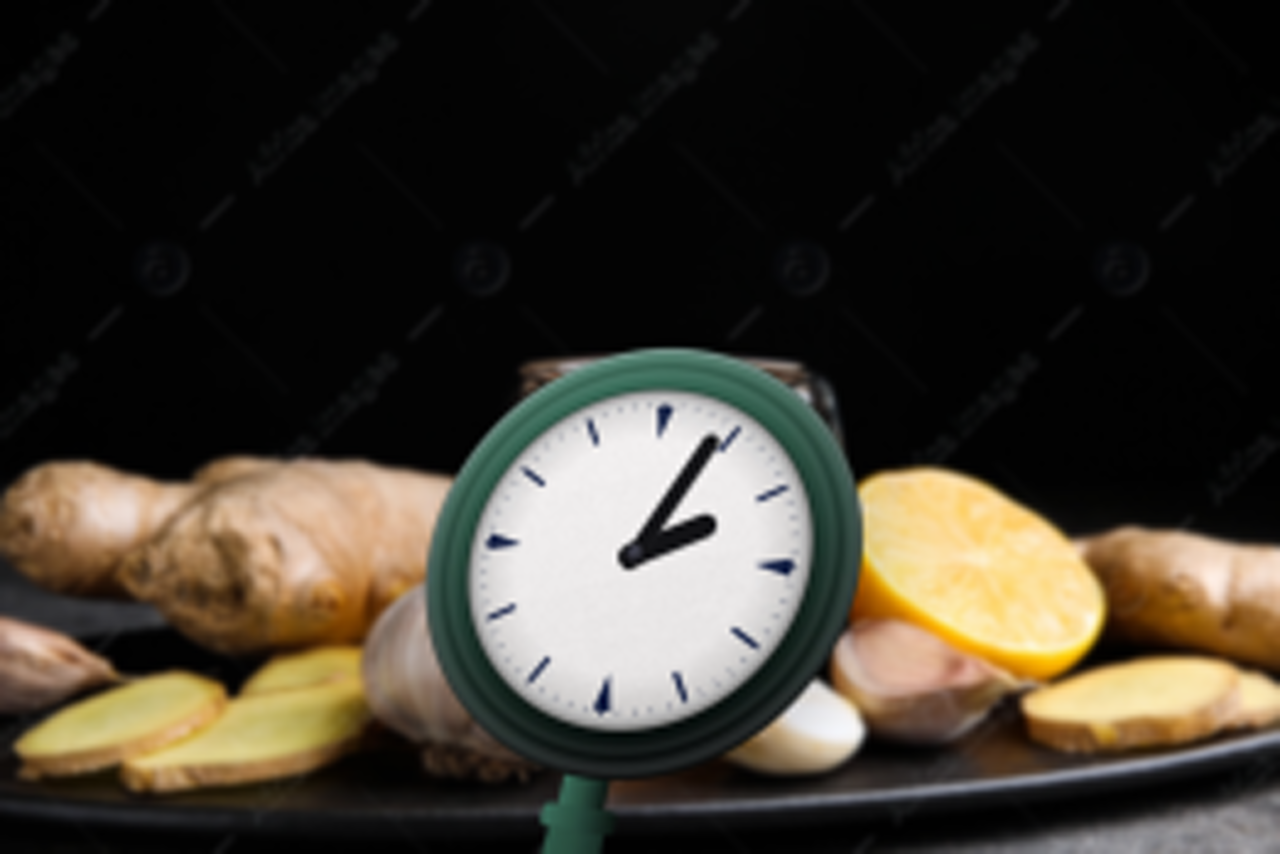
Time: h=2 m=4
